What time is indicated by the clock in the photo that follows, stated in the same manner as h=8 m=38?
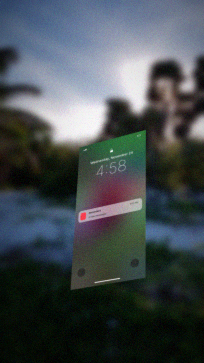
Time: h=4 m=58
